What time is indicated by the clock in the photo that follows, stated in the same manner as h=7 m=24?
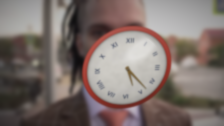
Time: h=5 m=23
